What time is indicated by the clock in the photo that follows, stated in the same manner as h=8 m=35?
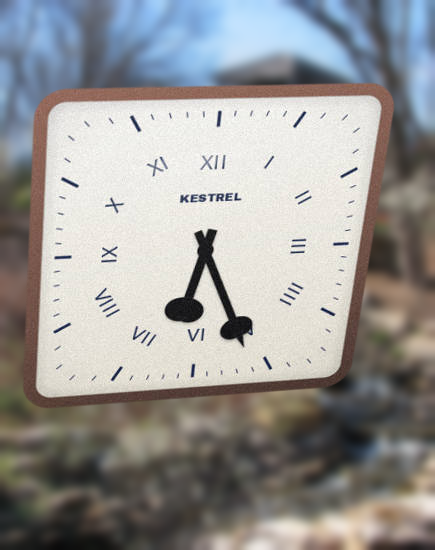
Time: h=6 m=26
